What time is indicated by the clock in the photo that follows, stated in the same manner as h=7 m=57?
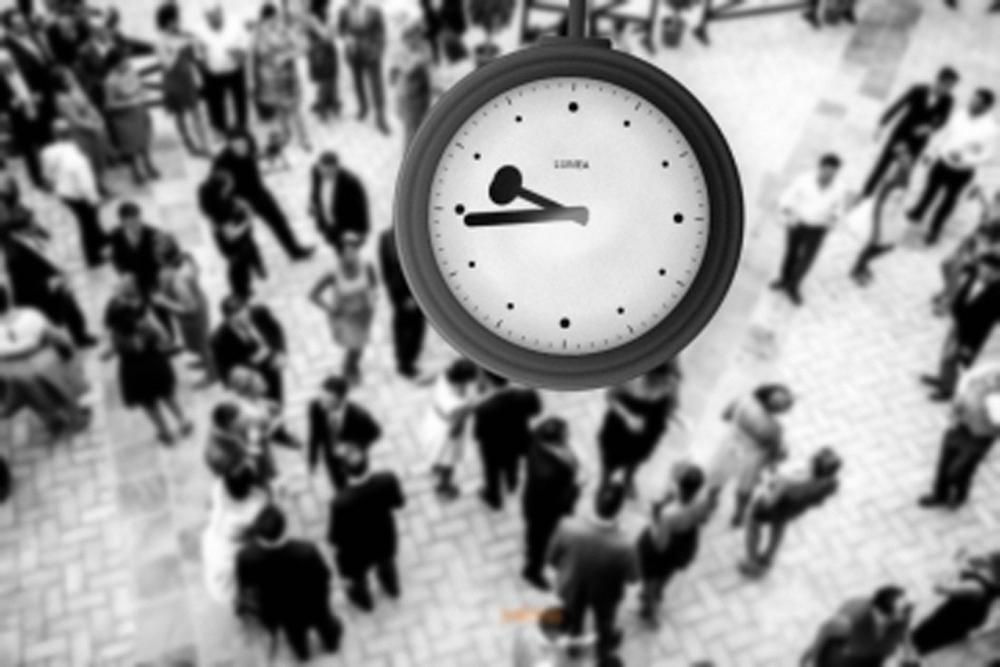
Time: h=9 m=44
